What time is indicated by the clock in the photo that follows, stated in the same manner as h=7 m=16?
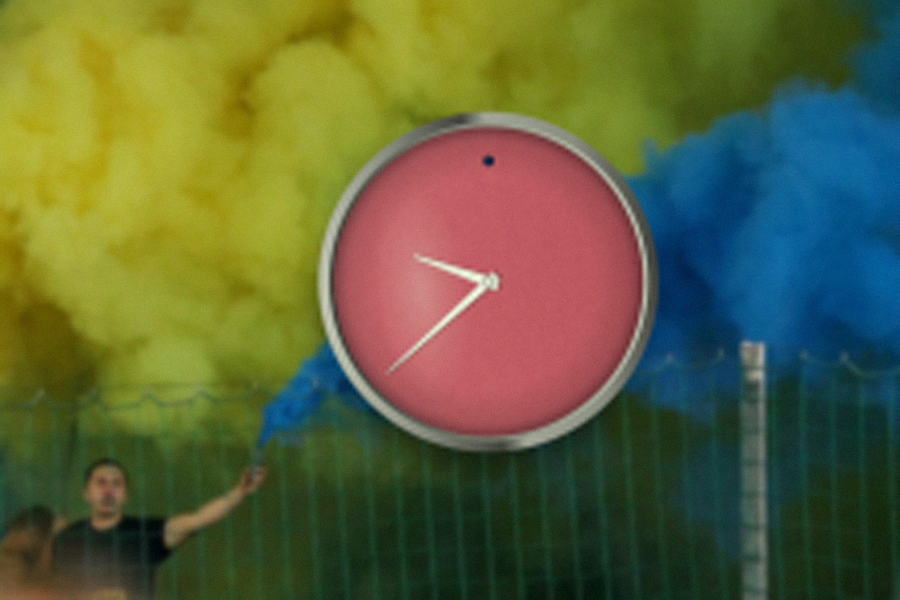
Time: h=9 m=38
